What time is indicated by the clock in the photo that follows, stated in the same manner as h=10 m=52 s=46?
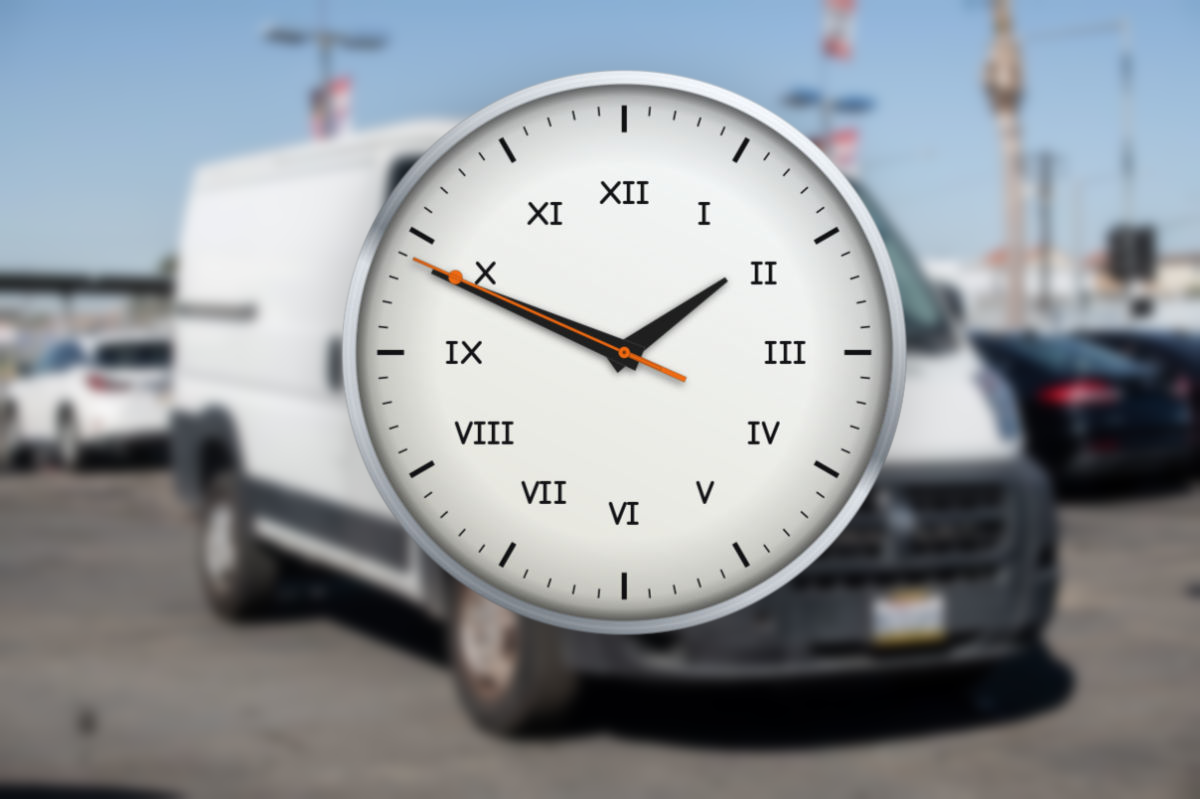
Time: h=1 m=48 s=49
